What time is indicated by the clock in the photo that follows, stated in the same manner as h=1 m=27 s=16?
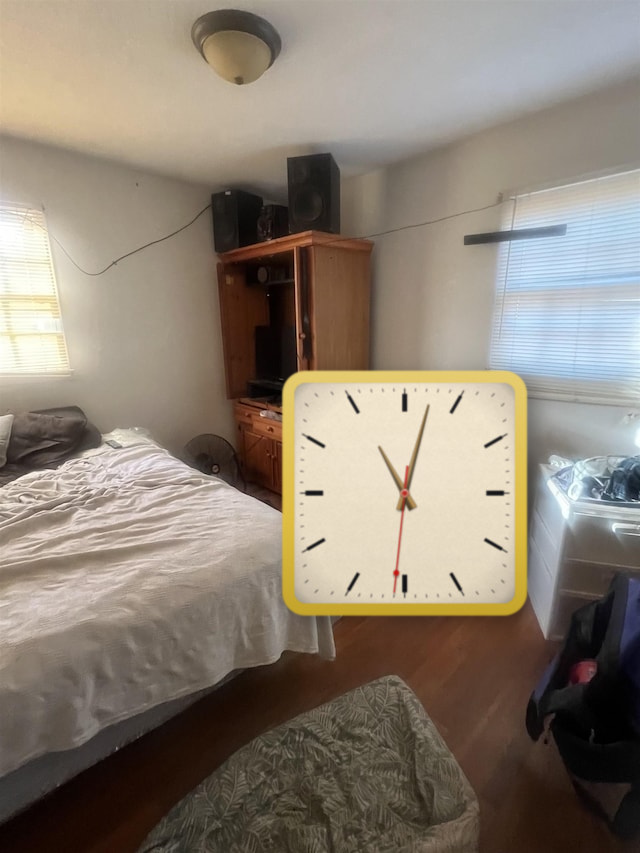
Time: h=11 m=2 s=31
